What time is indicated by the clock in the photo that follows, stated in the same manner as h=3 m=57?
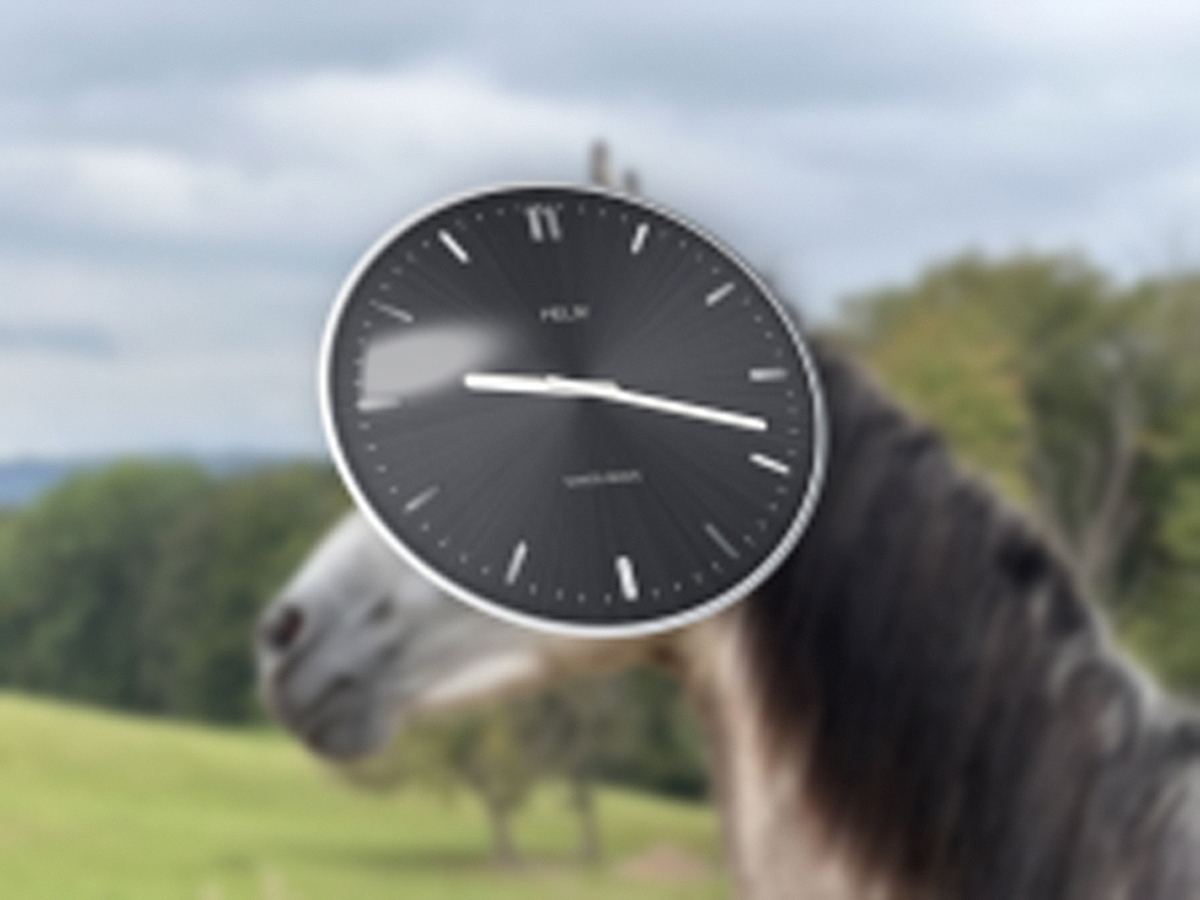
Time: h=9 m=18
